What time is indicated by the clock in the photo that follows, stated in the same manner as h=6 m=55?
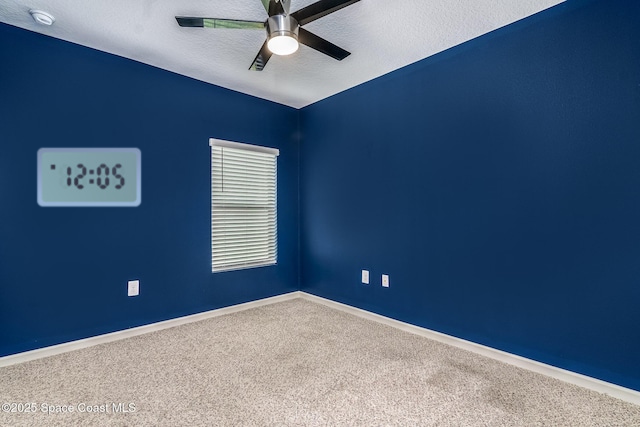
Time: h=12 m=5
